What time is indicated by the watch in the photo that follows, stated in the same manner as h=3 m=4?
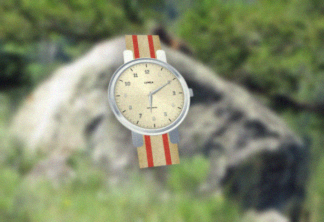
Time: h=6 m=10
